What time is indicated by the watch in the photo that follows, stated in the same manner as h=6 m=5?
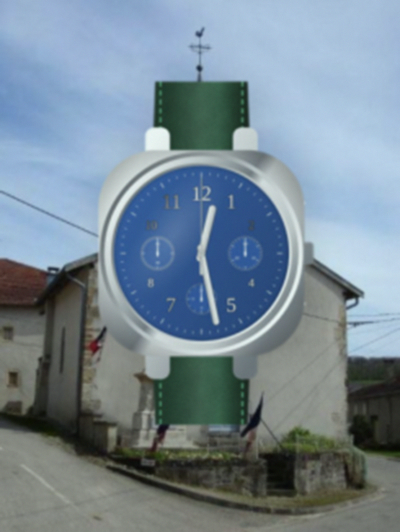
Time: h=12 m=28
